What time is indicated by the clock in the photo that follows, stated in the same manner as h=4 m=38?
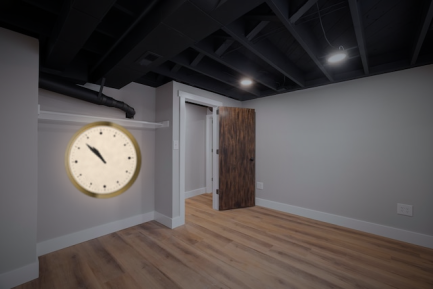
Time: h=10 m=53
